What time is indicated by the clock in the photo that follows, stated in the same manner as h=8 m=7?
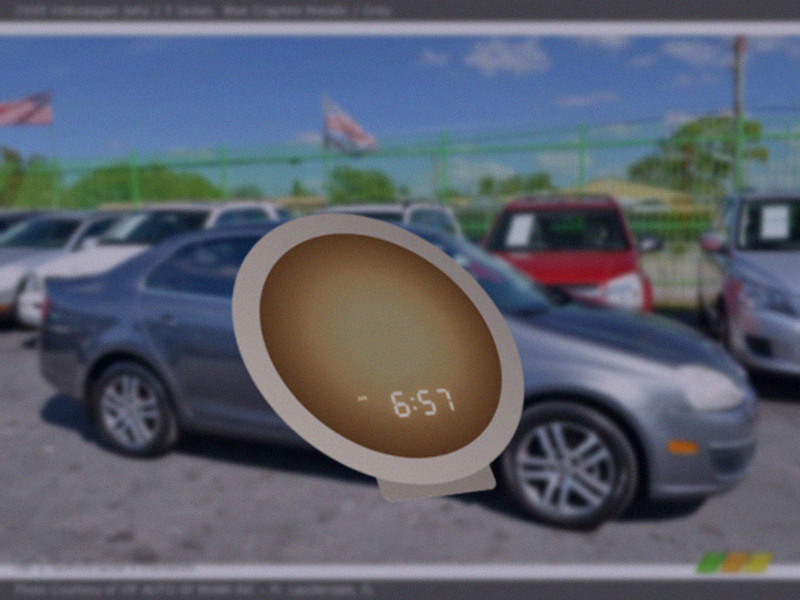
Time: h=6 m=57
